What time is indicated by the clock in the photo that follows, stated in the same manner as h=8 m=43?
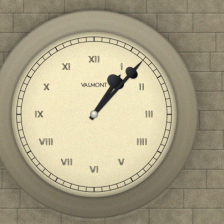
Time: h=1 m=7
